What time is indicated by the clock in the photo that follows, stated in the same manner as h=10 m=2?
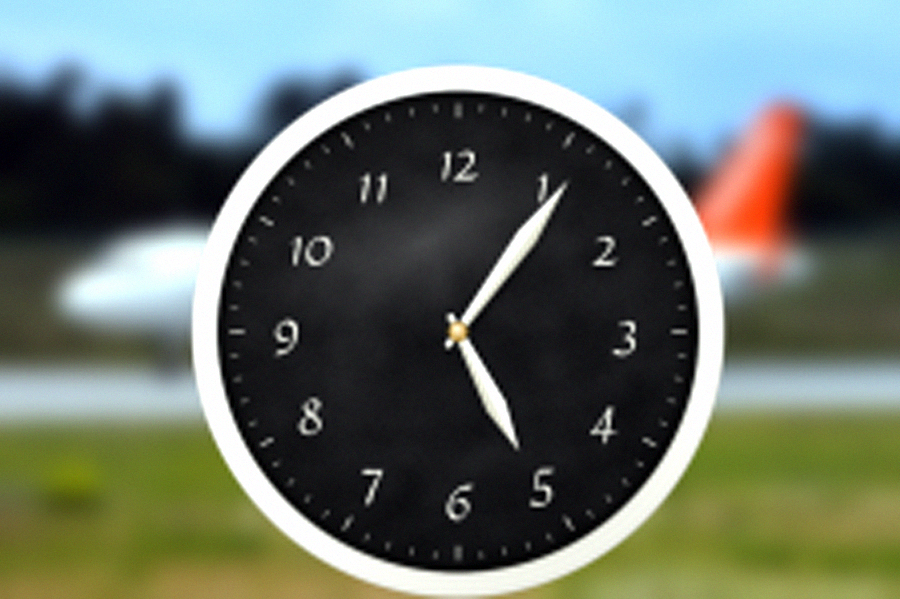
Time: h=5 m=6
